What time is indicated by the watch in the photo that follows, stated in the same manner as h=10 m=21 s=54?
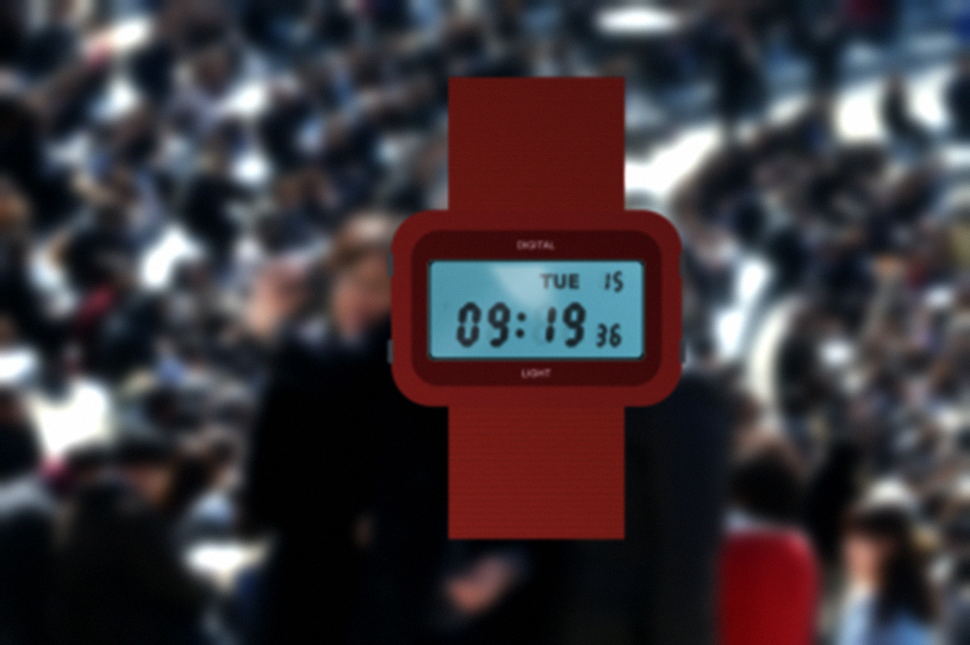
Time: h=9 m=19 s=36
